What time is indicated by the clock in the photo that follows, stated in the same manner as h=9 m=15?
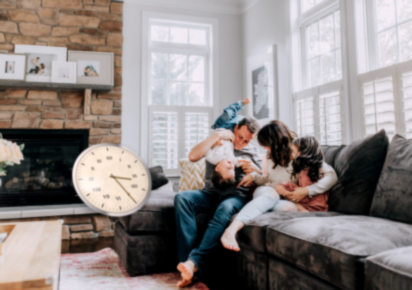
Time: h=3 m=25
